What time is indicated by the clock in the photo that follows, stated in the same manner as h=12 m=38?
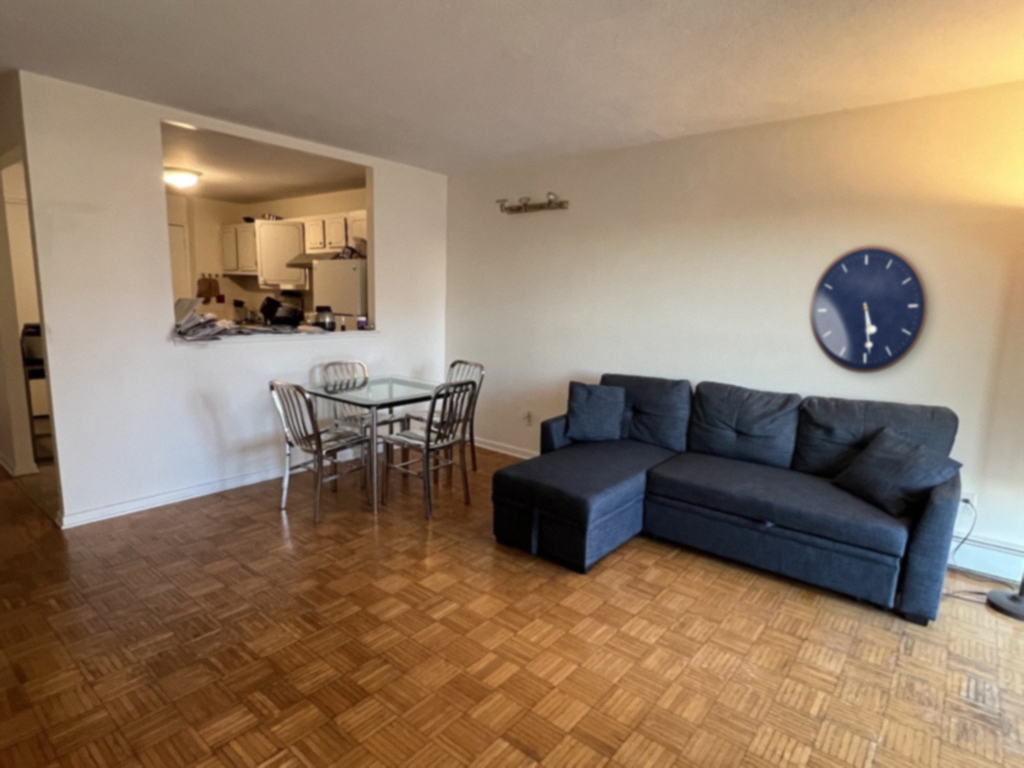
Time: h=5 m=29
